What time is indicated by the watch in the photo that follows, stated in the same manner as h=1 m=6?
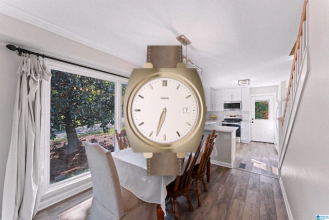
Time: h=6 m=33
